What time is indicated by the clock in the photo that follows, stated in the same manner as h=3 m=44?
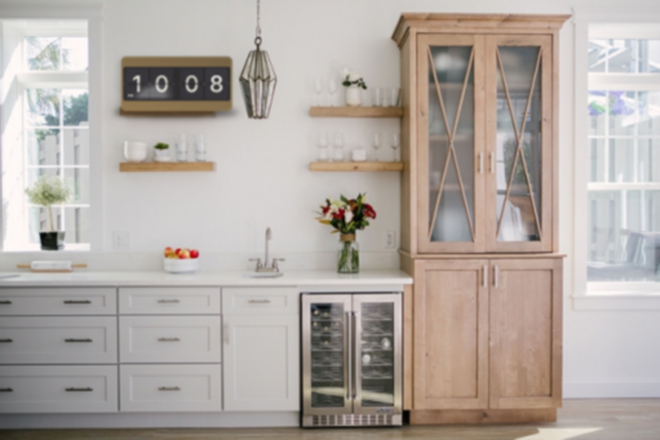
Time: h=10 m=8
